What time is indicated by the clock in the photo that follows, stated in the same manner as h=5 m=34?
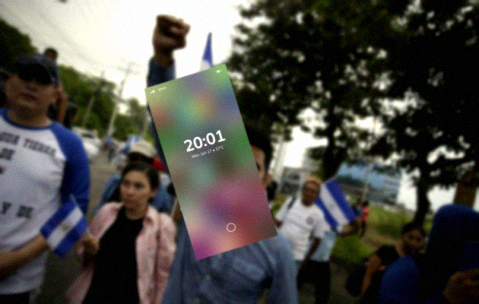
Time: h=20 m=1
